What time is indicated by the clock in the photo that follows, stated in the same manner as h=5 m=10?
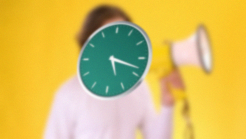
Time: h=5 m=18
